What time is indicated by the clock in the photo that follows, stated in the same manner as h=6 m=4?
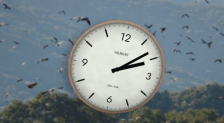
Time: h=2 m=8
